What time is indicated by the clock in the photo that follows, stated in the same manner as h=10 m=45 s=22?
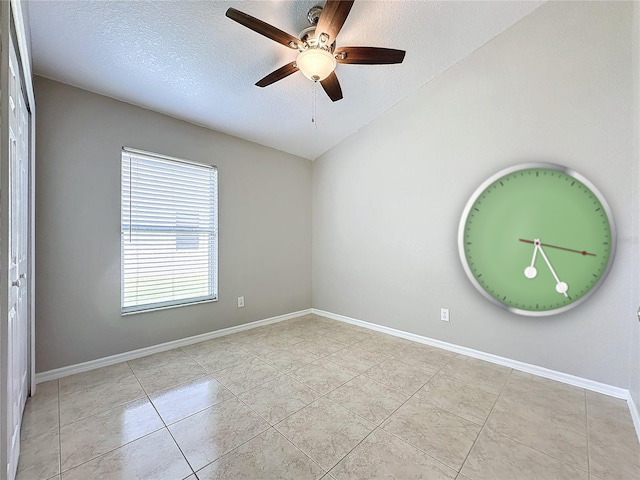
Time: h=6 m=25 s=17
